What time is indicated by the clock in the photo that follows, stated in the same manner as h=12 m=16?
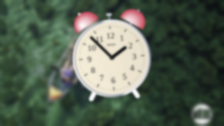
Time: h=1 m=53
